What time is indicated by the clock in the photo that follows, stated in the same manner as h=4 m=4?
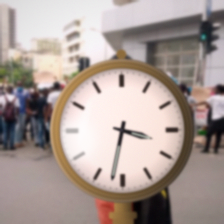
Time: h=3 m=32
